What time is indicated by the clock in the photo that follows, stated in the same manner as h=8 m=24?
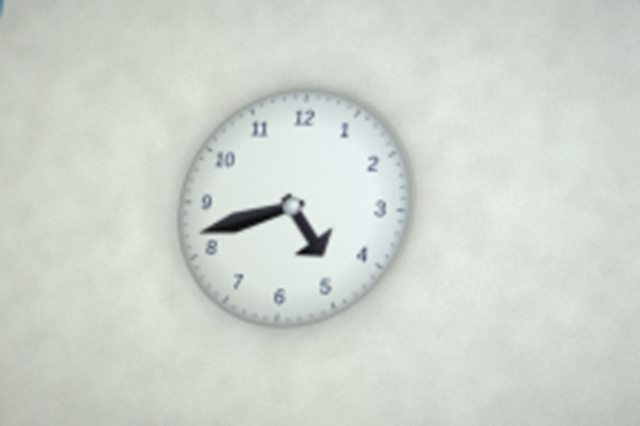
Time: h=4 m=42
